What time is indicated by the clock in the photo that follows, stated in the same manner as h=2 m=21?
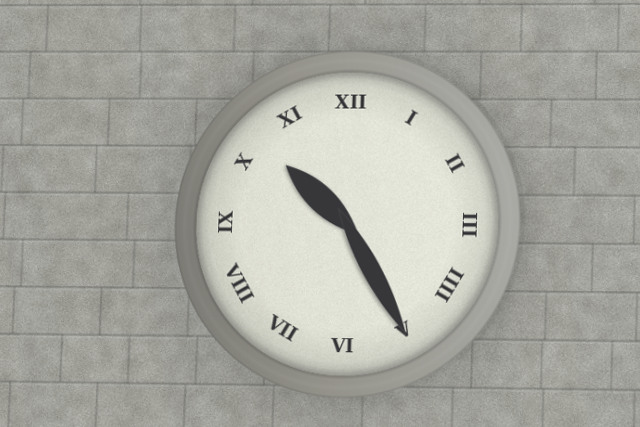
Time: h=10 m=25
